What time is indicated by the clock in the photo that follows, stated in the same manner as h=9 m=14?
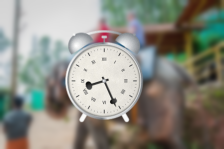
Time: h=8 m=26
